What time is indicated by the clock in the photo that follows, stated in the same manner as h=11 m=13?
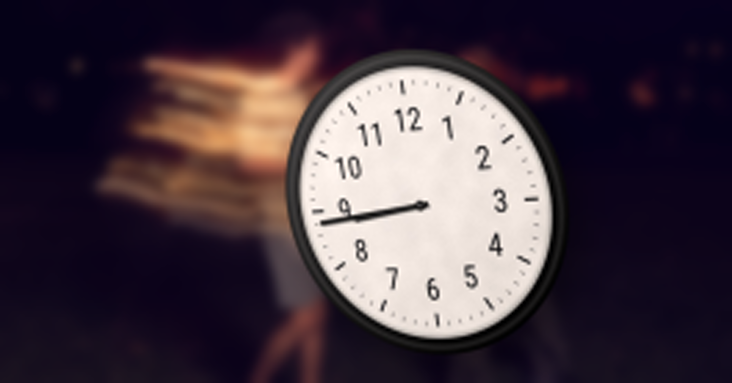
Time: h=8 m=44
